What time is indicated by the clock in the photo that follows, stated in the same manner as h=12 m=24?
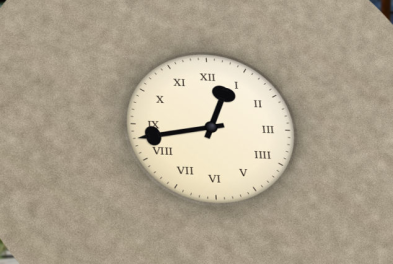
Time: h=12 m=43
